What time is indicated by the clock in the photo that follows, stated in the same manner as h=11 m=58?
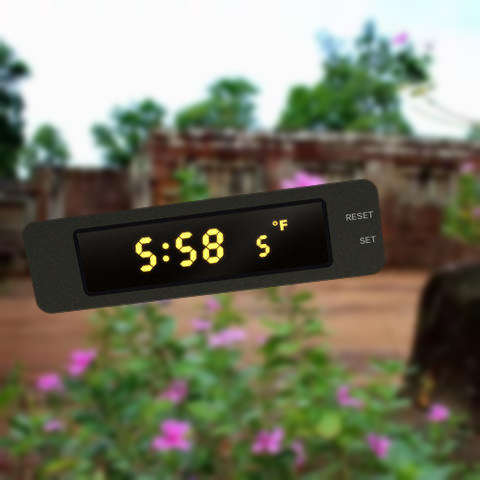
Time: h=5 m=58
